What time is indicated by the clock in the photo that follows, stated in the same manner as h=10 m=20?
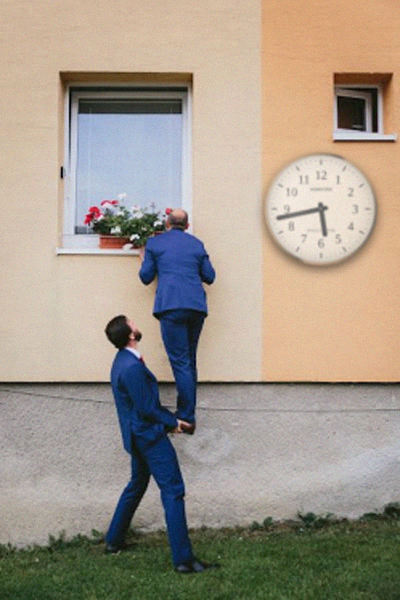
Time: h=5 m=43
